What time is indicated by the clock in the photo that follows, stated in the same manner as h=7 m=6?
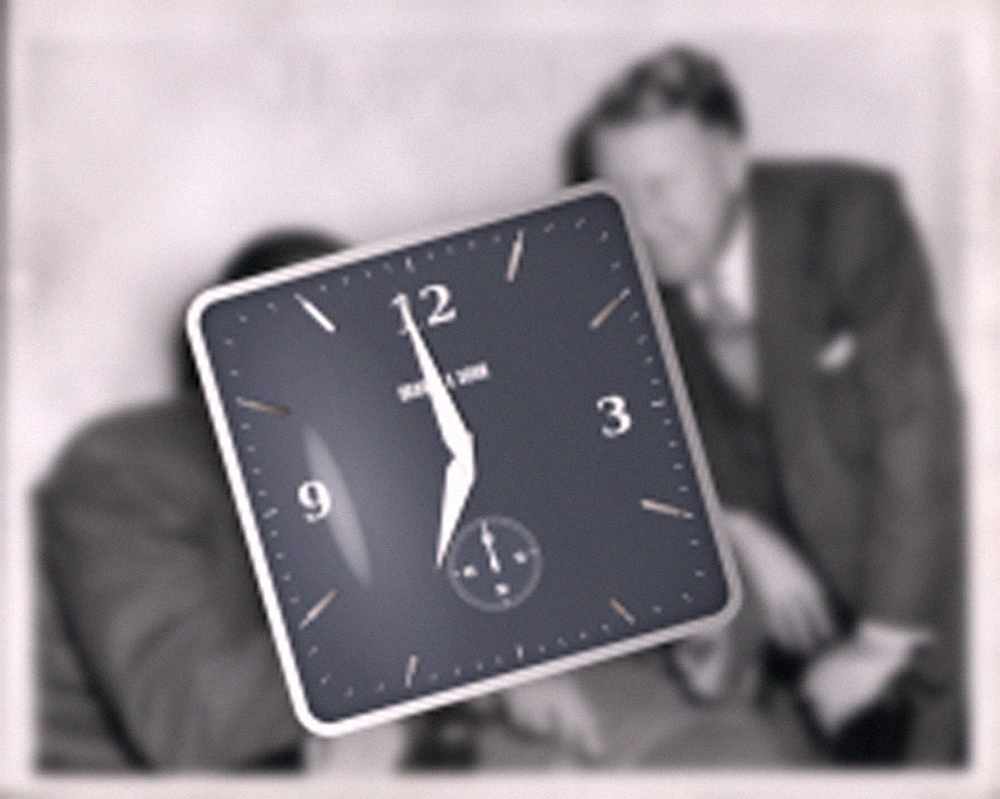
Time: h=6 m=59
